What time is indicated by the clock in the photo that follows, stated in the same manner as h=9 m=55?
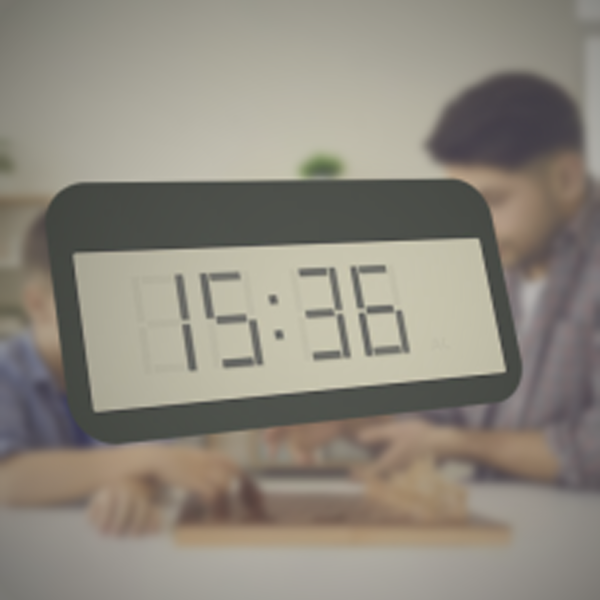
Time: h=15 m=36
